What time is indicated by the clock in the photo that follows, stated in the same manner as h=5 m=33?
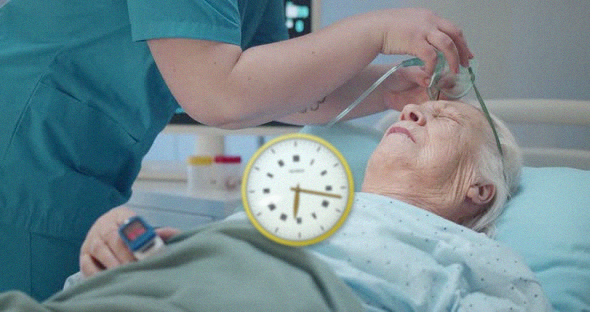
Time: h=6 m=17
